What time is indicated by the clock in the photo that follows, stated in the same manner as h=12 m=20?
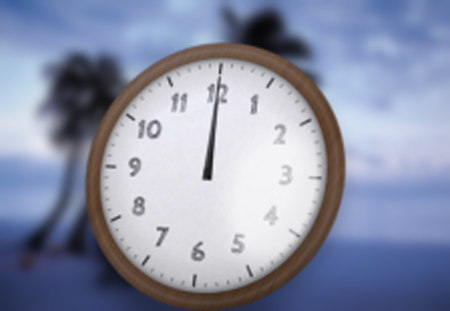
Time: h=12 m=0
